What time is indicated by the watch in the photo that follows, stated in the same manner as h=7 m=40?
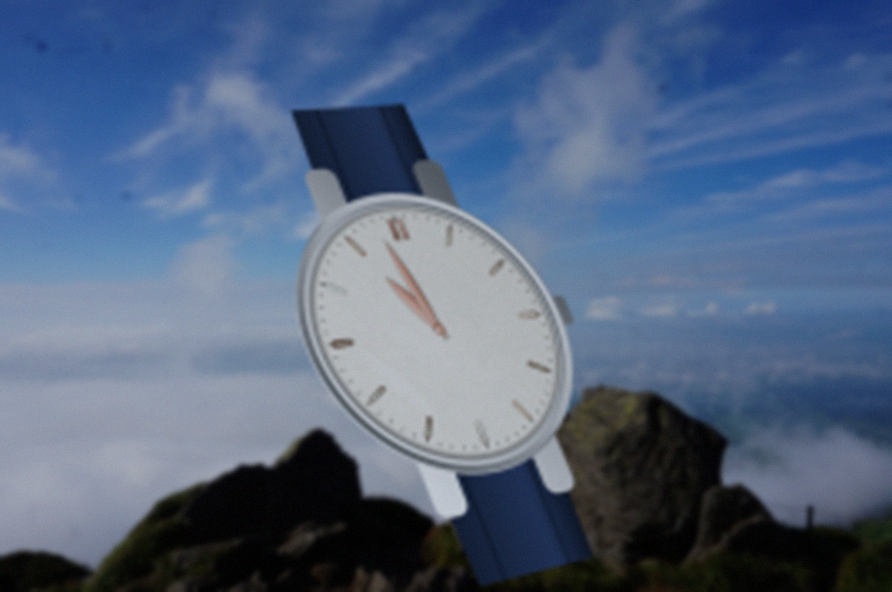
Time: h=10 m=58
